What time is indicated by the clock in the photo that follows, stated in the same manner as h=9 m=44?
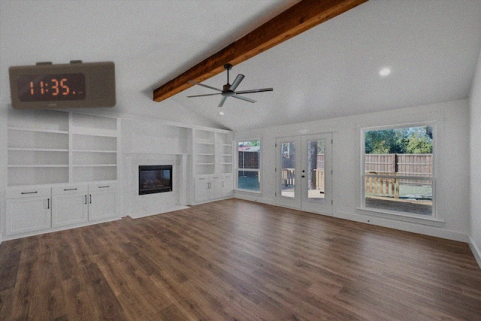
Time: h=11 m=35
